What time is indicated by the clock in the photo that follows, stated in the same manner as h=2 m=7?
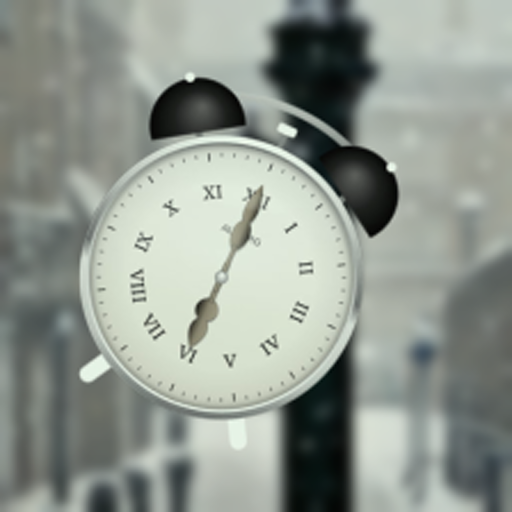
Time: h=6 m=0
